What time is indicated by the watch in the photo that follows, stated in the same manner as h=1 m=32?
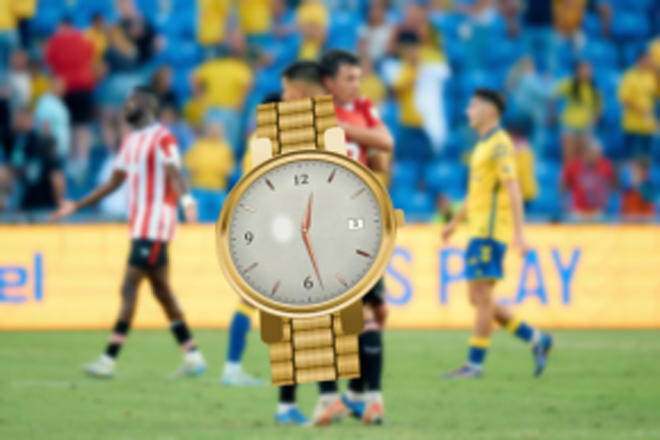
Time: h=12 m=28
